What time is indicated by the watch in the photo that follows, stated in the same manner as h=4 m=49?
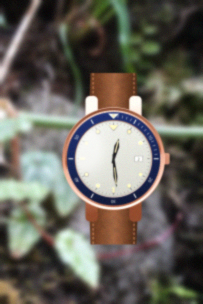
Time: h=12 m=29
